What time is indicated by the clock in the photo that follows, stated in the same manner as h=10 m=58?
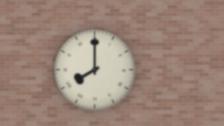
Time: h=8 m=0
